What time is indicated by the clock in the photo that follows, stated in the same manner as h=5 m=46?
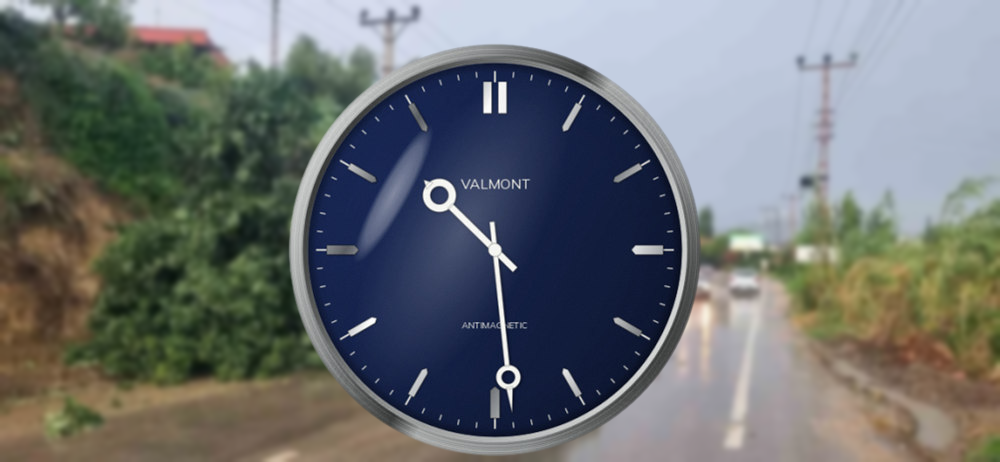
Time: h=10 m=29
